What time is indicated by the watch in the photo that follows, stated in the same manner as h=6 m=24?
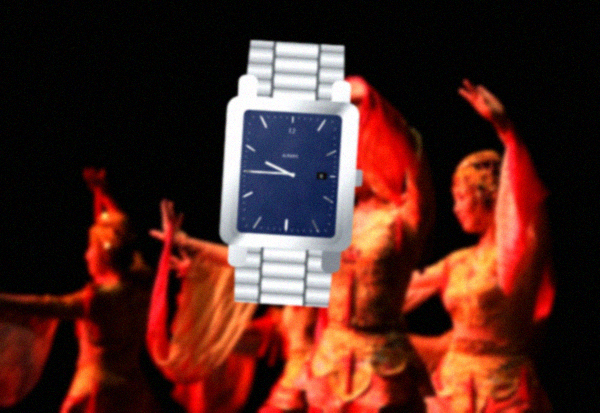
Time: h=9 m=45
